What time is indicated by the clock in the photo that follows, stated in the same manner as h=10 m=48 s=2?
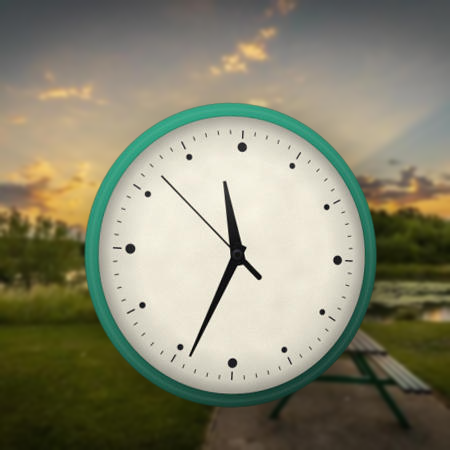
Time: h=11 m=33 s=52
